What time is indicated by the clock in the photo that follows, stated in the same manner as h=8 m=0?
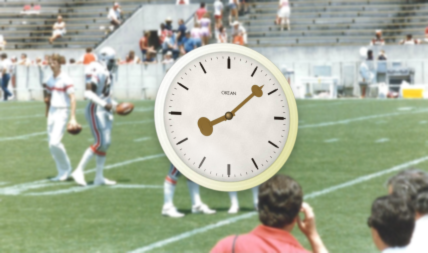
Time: h=8 m=8
